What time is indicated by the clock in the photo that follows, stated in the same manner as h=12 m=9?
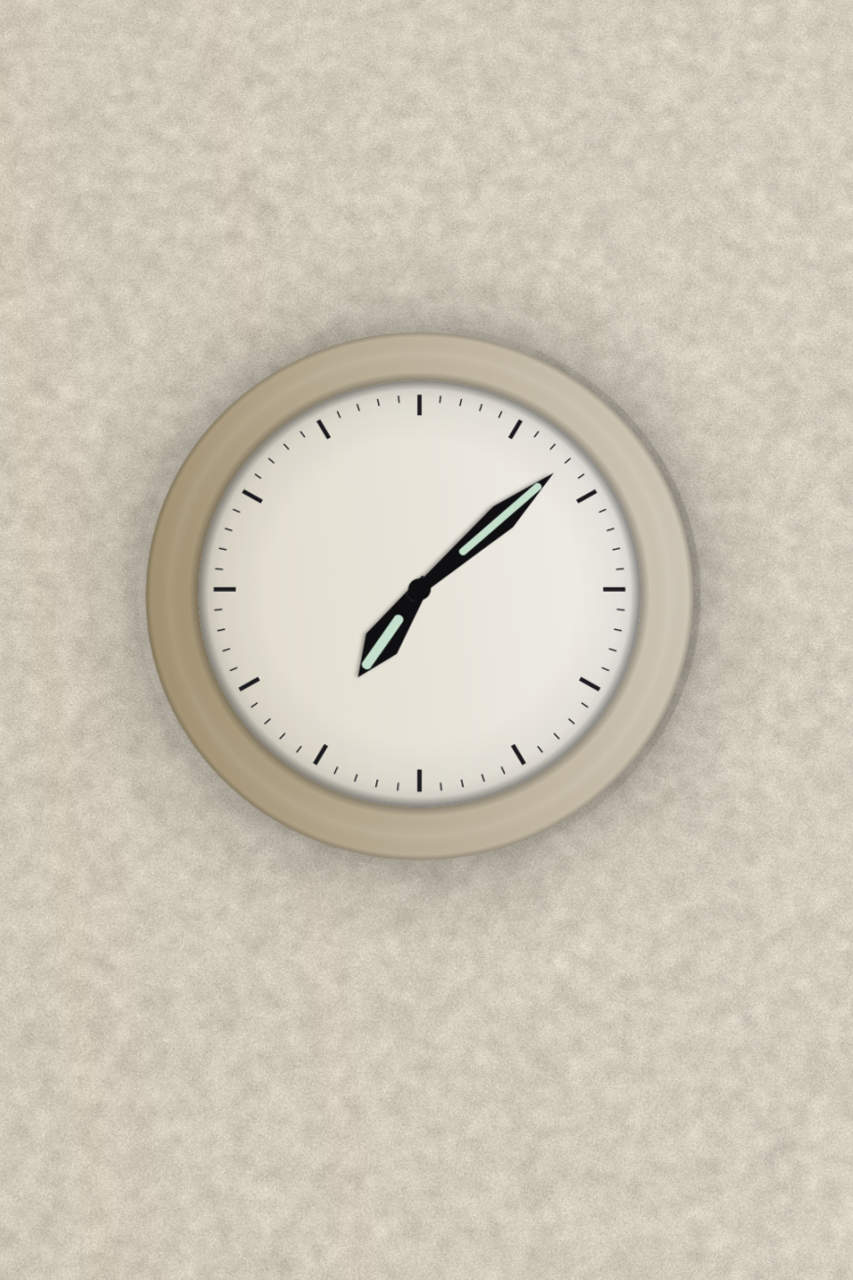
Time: h=7 m=8
